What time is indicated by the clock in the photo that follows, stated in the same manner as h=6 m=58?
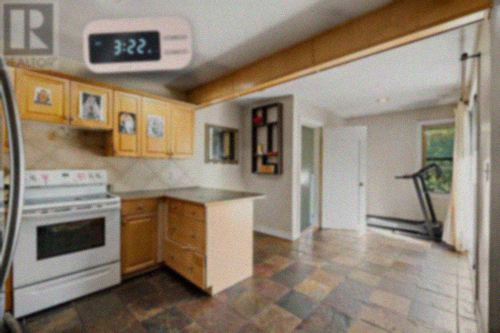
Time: h=3 m=22
